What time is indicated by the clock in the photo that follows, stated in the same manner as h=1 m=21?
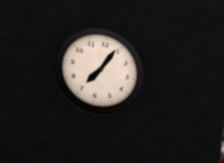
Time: h=7 m=4
